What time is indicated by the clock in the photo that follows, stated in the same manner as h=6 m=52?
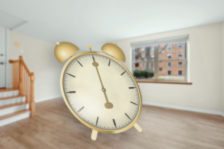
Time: h=6 m=0
